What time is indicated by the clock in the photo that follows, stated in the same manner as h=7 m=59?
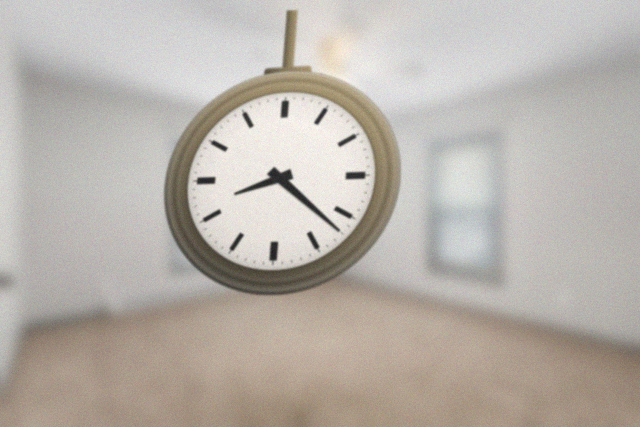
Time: h=8 m=22
